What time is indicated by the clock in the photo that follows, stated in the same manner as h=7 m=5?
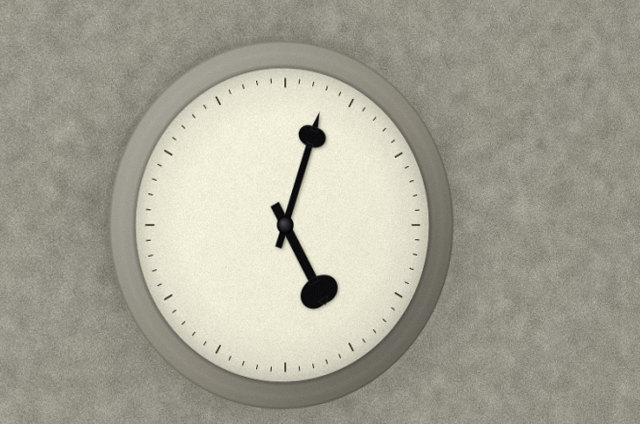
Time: h=5 m=3
